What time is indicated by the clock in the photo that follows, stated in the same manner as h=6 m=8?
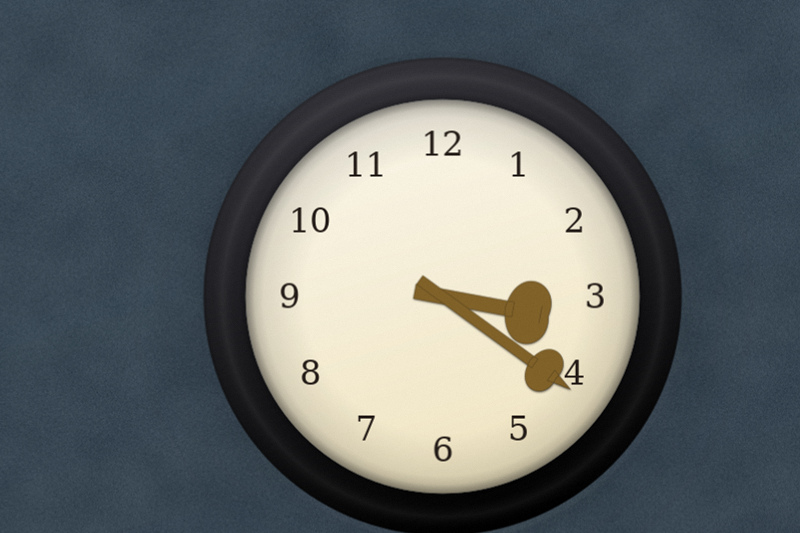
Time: h=3 m=21
